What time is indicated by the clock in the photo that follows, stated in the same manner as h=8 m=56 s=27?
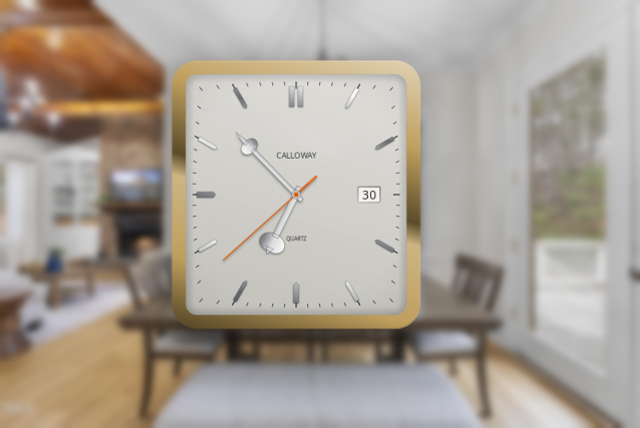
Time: h=6 m=52 s=38
